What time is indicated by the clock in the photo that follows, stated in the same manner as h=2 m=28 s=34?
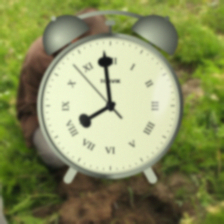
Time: h=7 m=58 s=53
